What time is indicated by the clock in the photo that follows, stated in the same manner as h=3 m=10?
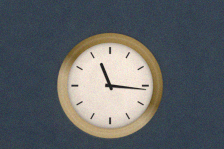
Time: h=11 m=16
